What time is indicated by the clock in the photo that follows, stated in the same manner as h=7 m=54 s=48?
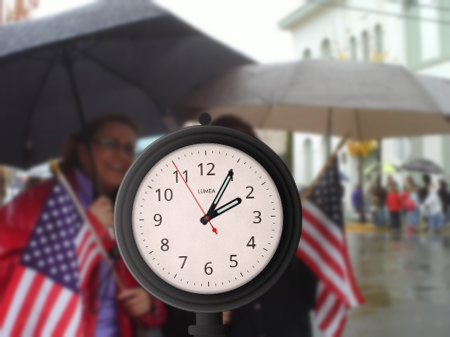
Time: h=2 m=4 s=55
